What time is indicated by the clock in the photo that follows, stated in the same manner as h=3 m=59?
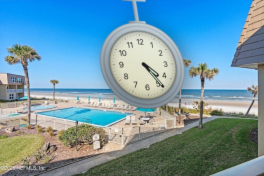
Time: h=4 m=24
